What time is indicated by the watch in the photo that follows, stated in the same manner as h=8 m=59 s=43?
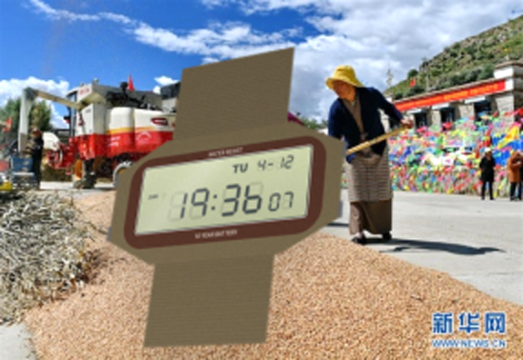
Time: h=19 m=36 s=7
